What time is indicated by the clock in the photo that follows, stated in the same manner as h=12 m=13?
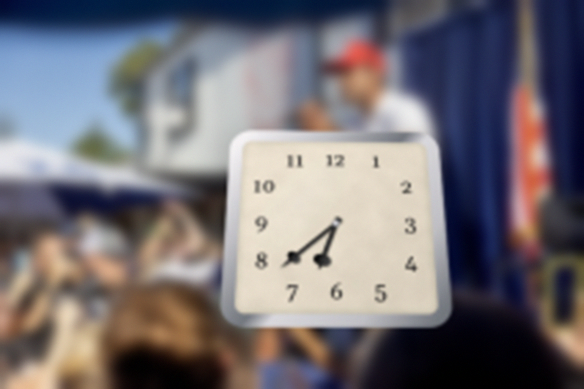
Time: h=6 m=38
